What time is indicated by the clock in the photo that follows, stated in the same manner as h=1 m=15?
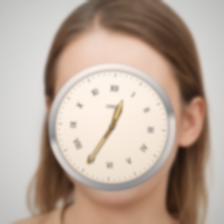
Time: h=12 m=35
